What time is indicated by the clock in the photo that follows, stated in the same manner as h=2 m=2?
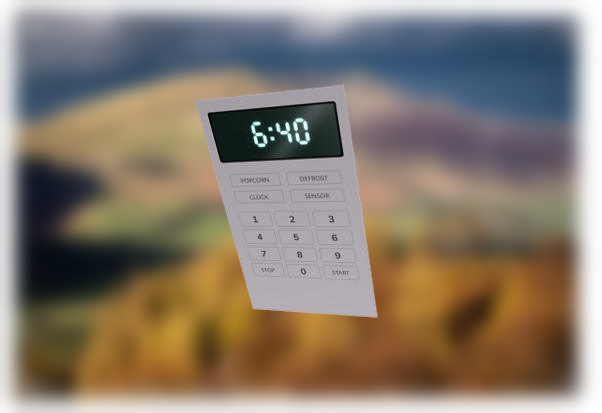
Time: h=6 m=40
